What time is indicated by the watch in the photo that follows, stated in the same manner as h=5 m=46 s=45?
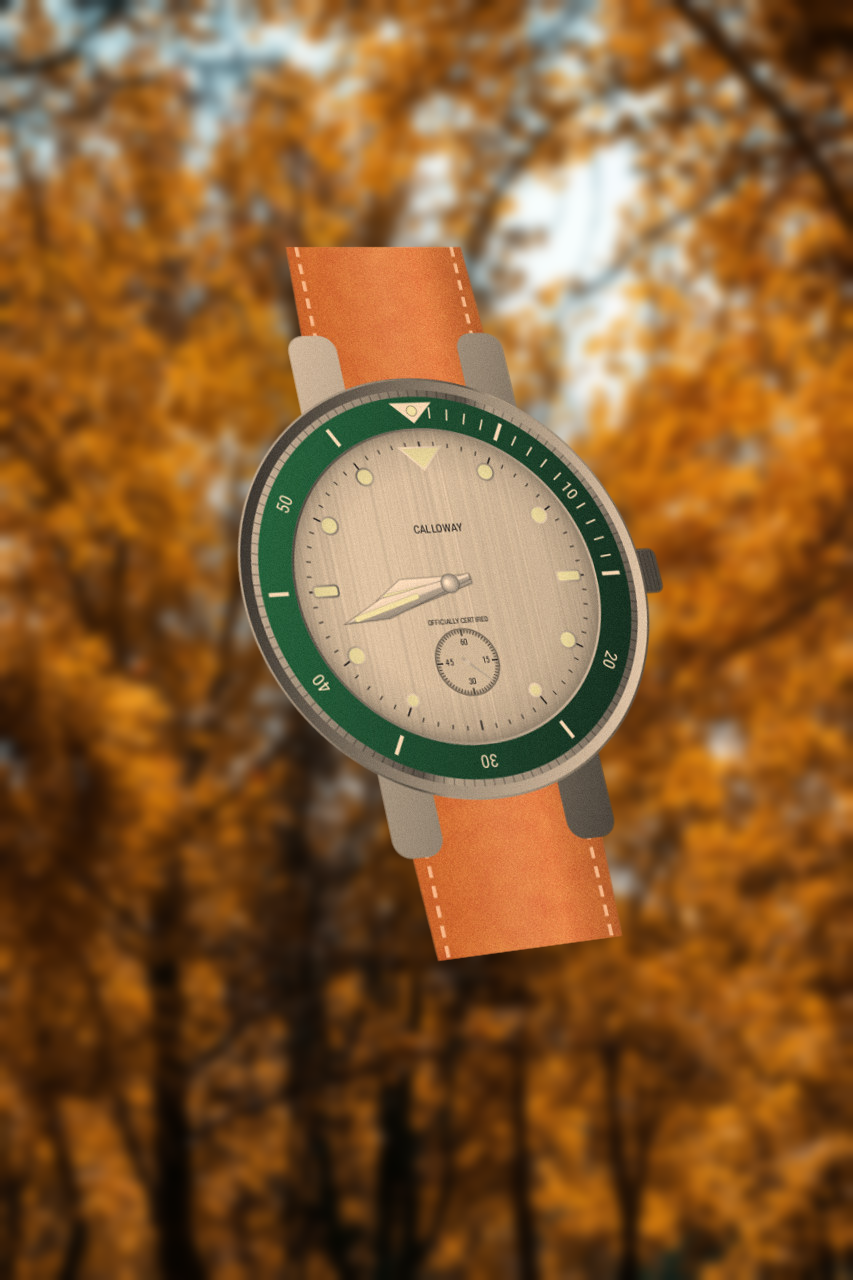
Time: h=8 m=42 s=22
